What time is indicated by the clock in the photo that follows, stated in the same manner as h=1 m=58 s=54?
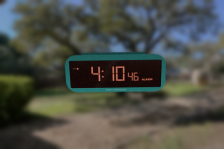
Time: h=4 m=10 s=46
